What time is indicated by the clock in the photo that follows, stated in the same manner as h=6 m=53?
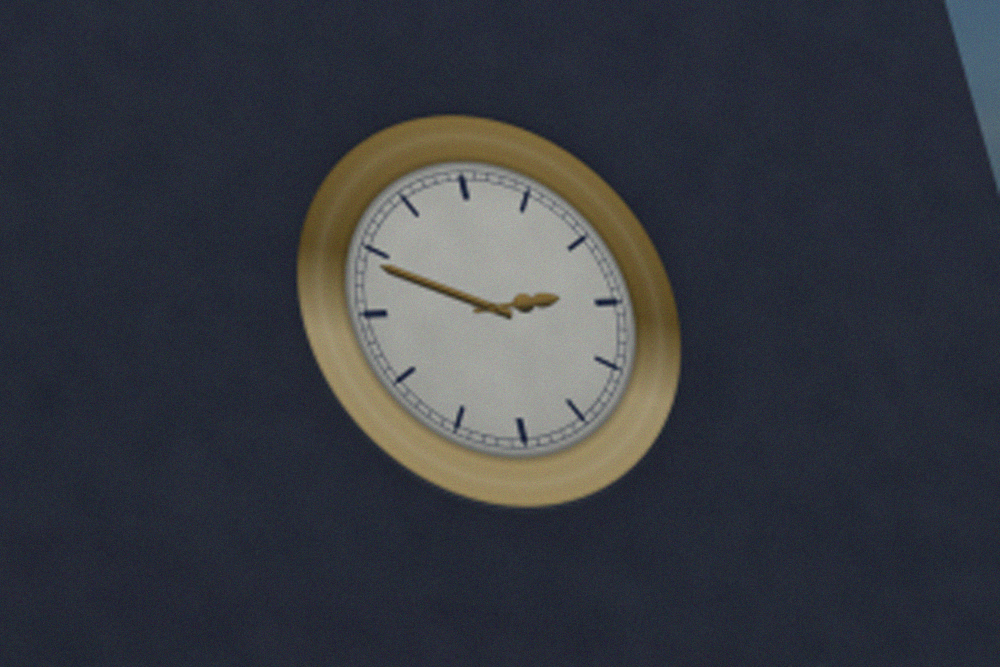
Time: h=2 m=49
